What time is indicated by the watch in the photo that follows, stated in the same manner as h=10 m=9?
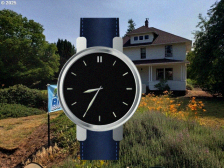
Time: h=8 m=35
